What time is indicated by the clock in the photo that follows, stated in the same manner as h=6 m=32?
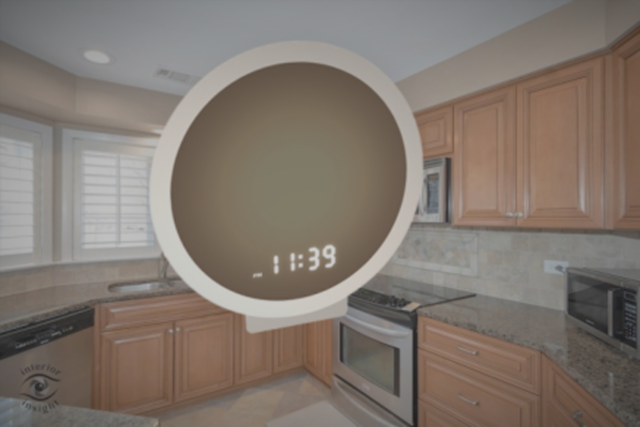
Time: h=11 m=39
